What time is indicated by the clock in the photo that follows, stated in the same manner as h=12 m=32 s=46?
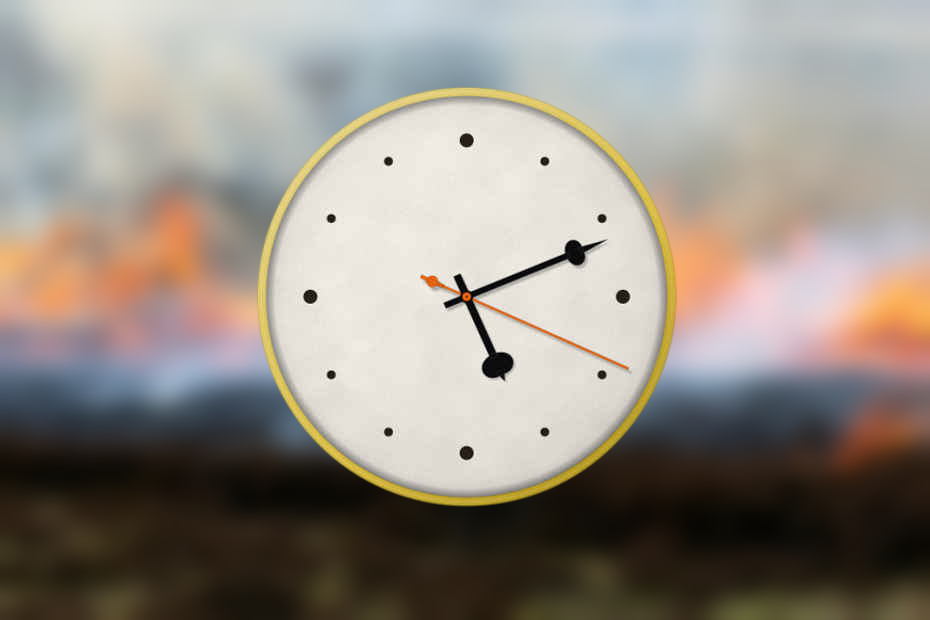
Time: h=5 m=11 s=19
